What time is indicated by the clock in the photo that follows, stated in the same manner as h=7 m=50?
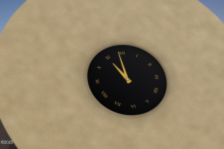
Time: h=10 m=59
